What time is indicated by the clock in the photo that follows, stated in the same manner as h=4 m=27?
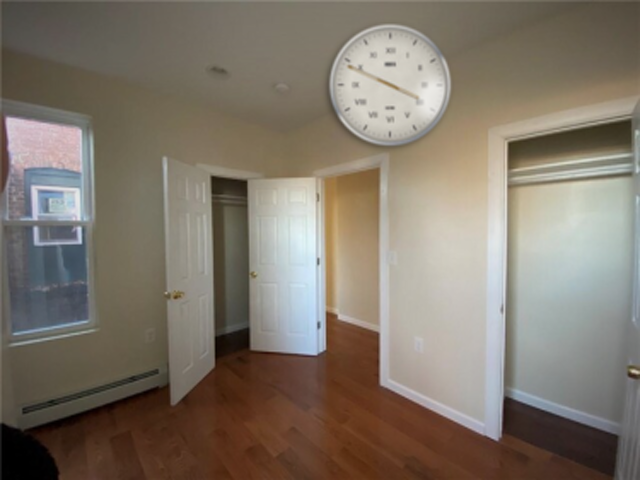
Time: h=3 m=49
